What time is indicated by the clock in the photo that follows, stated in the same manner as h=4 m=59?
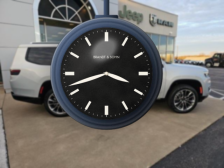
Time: h=3 m=42
